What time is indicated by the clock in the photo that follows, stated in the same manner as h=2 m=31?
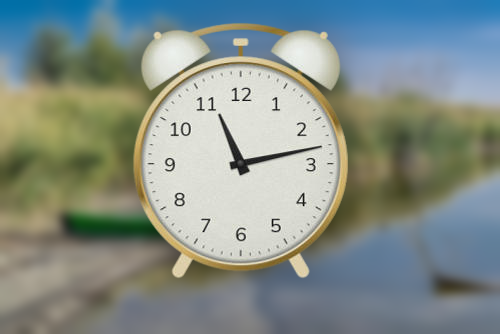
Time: h=11 m=13
